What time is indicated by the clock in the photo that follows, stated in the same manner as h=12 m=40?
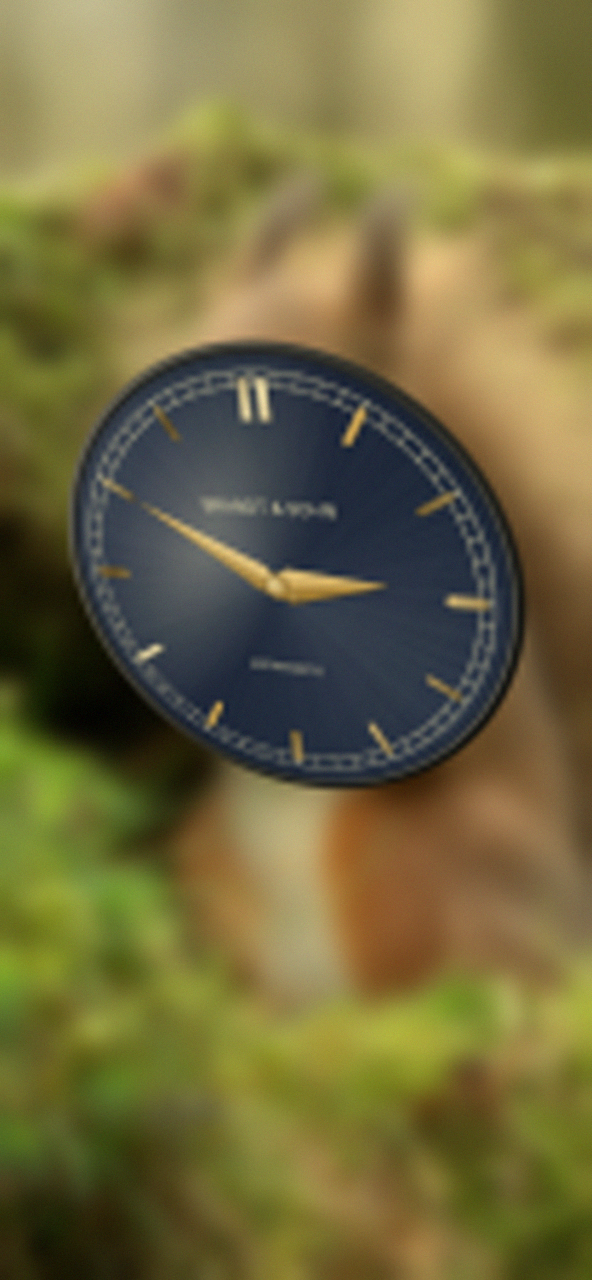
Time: h=2 m=50
